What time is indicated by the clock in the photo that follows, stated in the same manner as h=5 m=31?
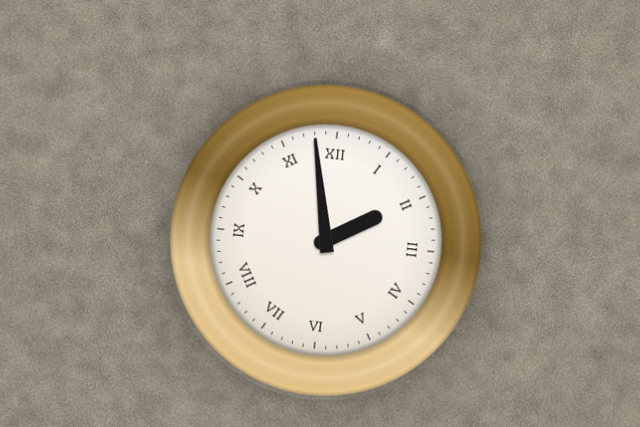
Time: h=1 m=58
